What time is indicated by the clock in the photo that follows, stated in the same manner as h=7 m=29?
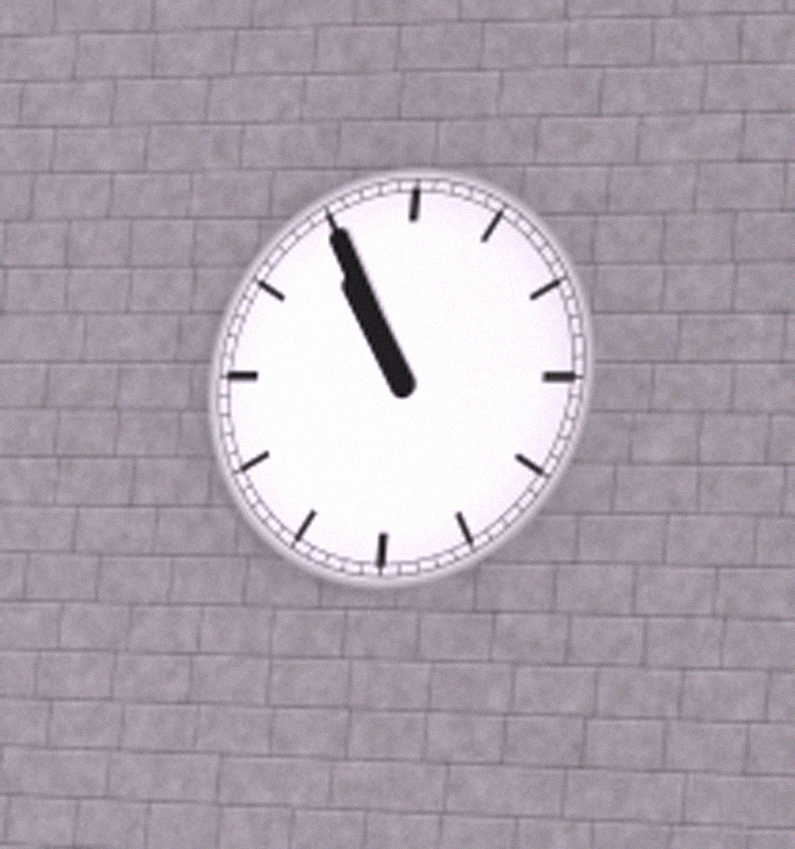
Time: h=10 m=55
